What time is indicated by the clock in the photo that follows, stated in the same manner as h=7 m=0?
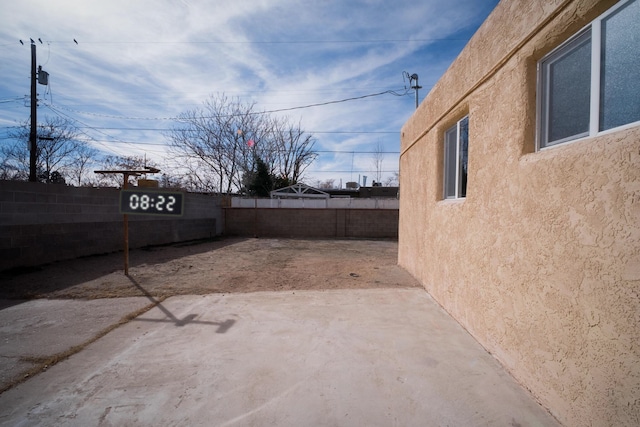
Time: h=8 m=22
